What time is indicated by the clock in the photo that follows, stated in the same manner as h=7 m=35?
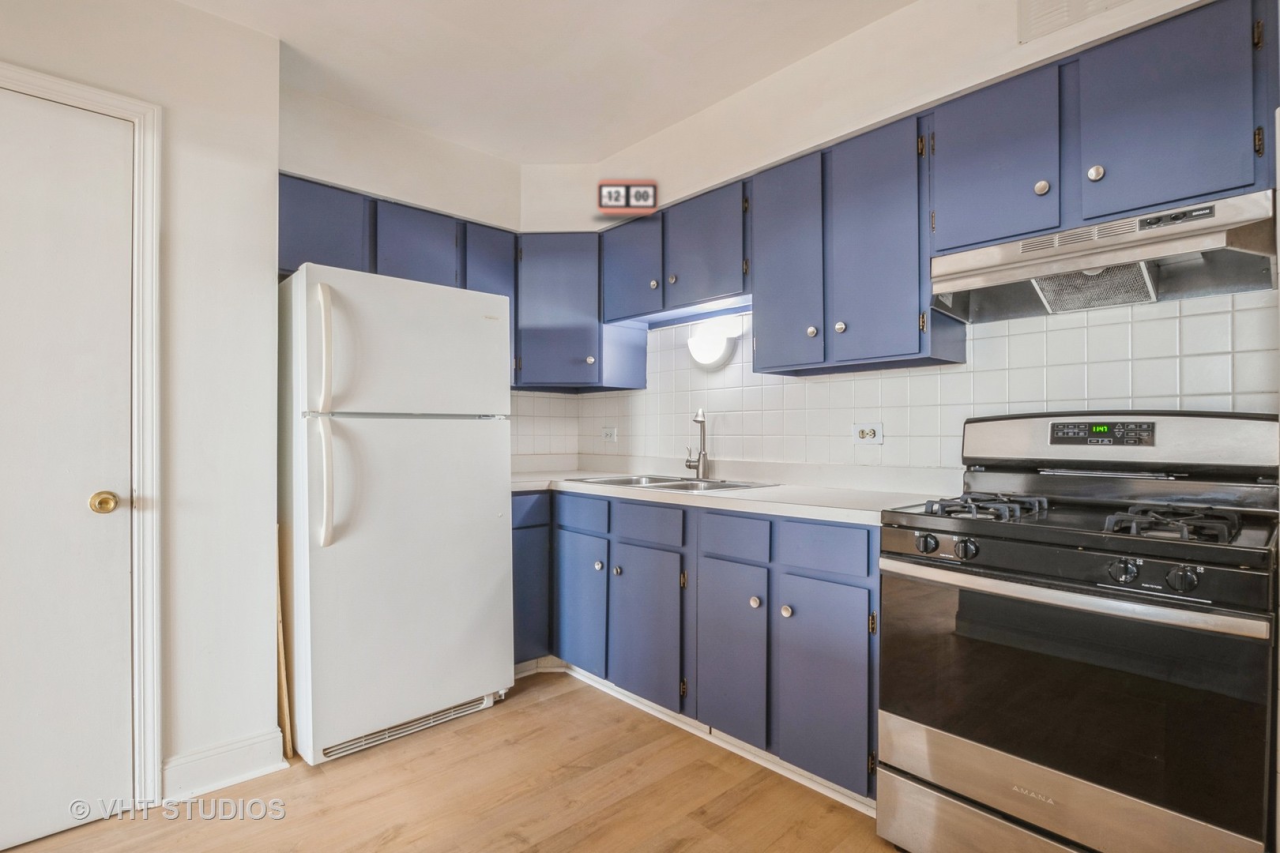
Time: h=12 m=0
